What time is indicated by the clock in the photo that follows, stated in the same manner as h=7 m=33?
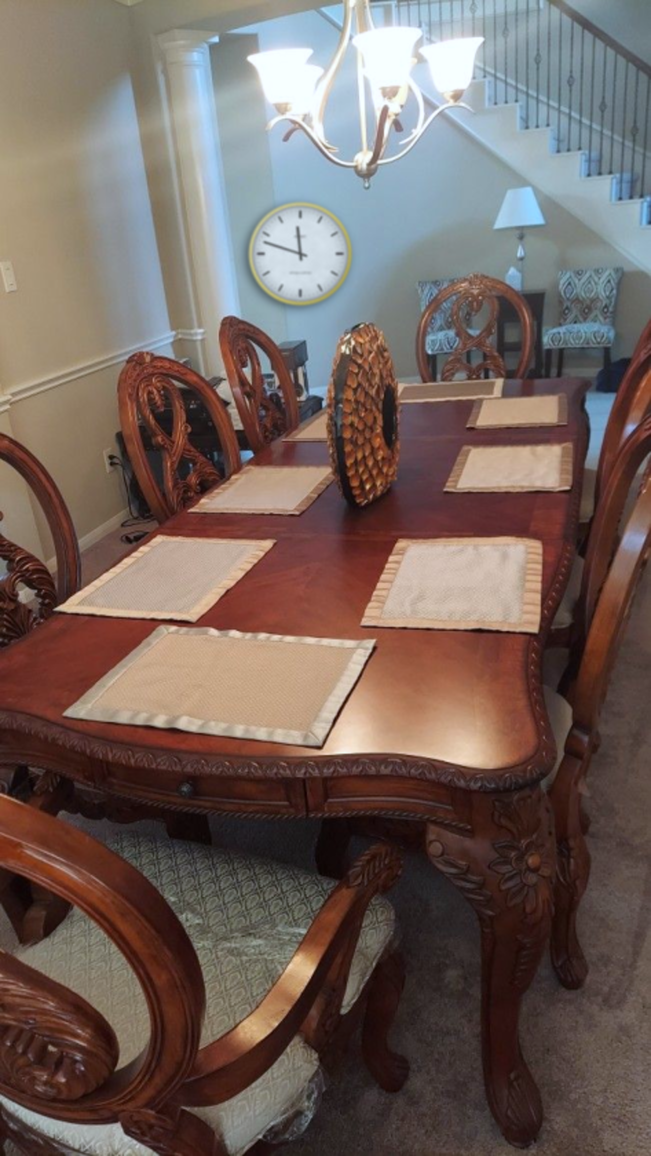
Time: h=11 m=48
